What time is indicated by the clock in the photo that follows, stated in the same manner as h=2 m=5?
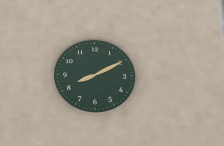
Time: h=8 m=10
